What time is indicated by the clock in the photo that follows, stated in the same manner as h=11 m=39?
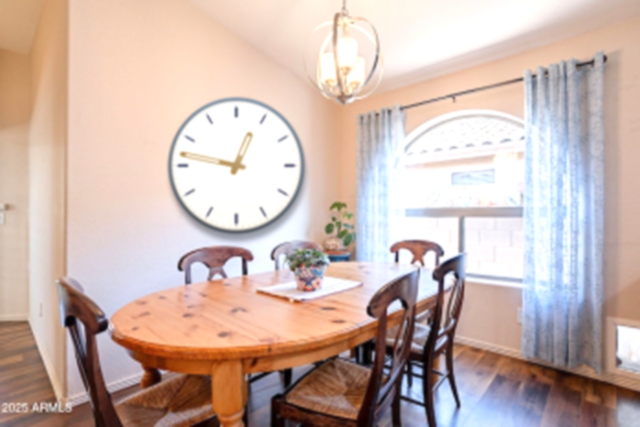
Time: h=12 m=47
